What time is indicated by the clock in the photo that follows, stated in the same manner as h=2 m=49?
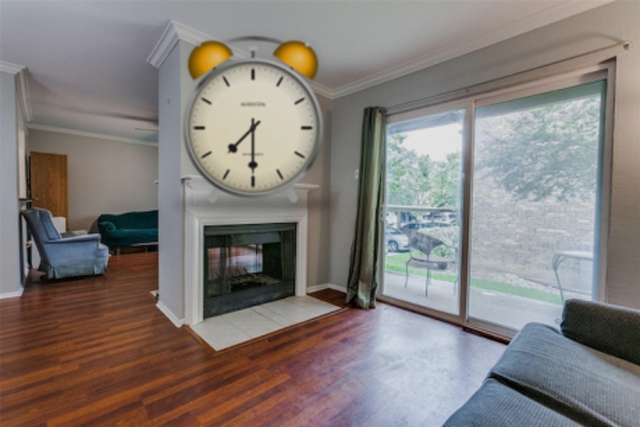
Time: h=7 m=30
